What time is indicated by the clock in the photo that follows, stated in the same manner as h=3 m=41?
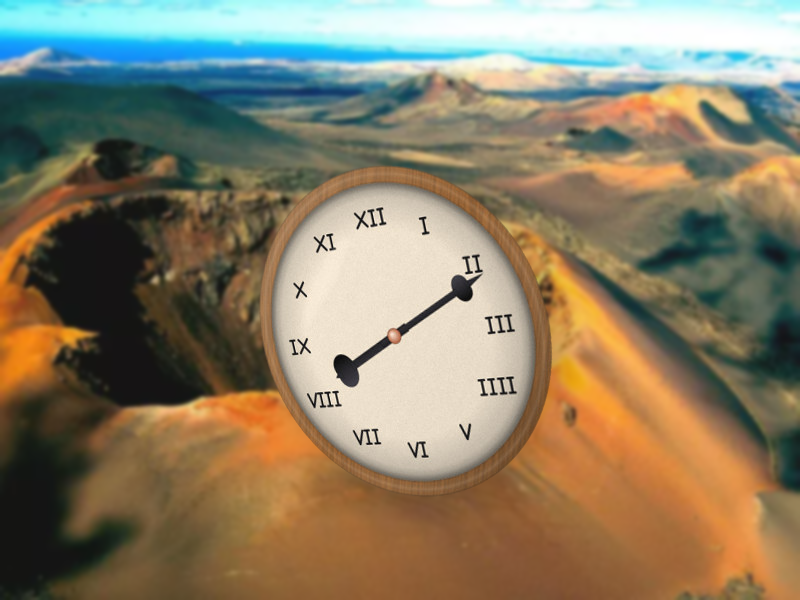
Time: h=8 m=11
